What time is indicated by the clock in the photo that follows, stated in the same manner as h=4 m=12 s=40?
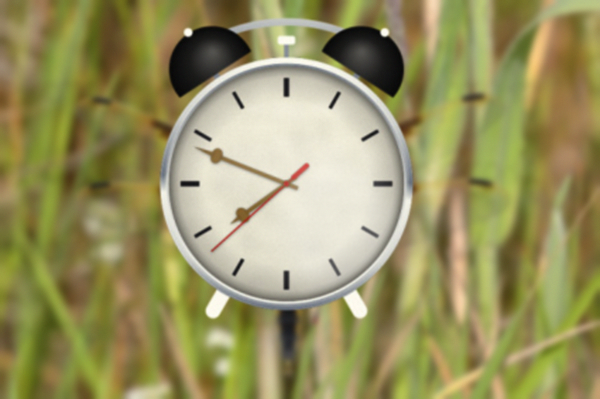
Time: h=7 m=48 s=38
